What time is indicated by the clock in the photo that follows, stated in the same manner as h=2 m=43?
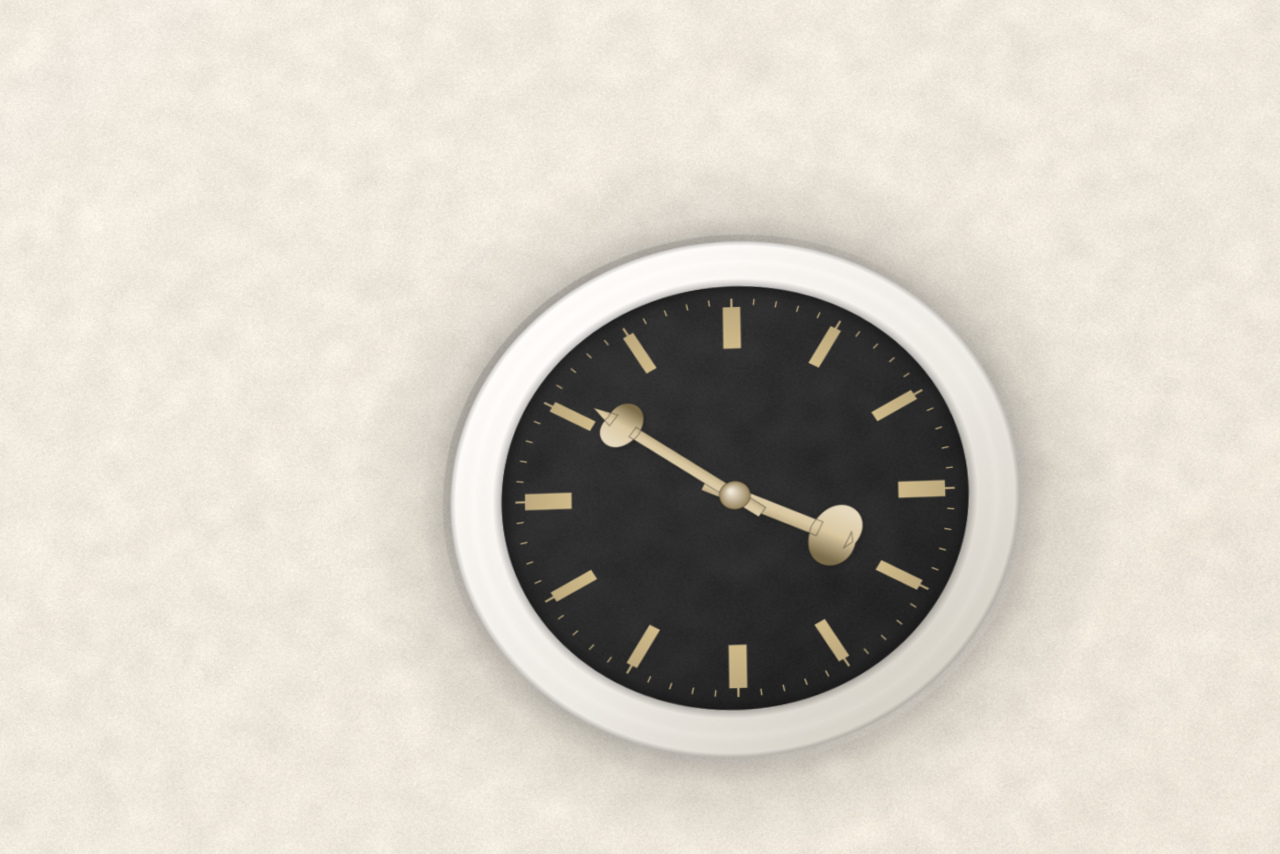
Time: h=3 m=51
